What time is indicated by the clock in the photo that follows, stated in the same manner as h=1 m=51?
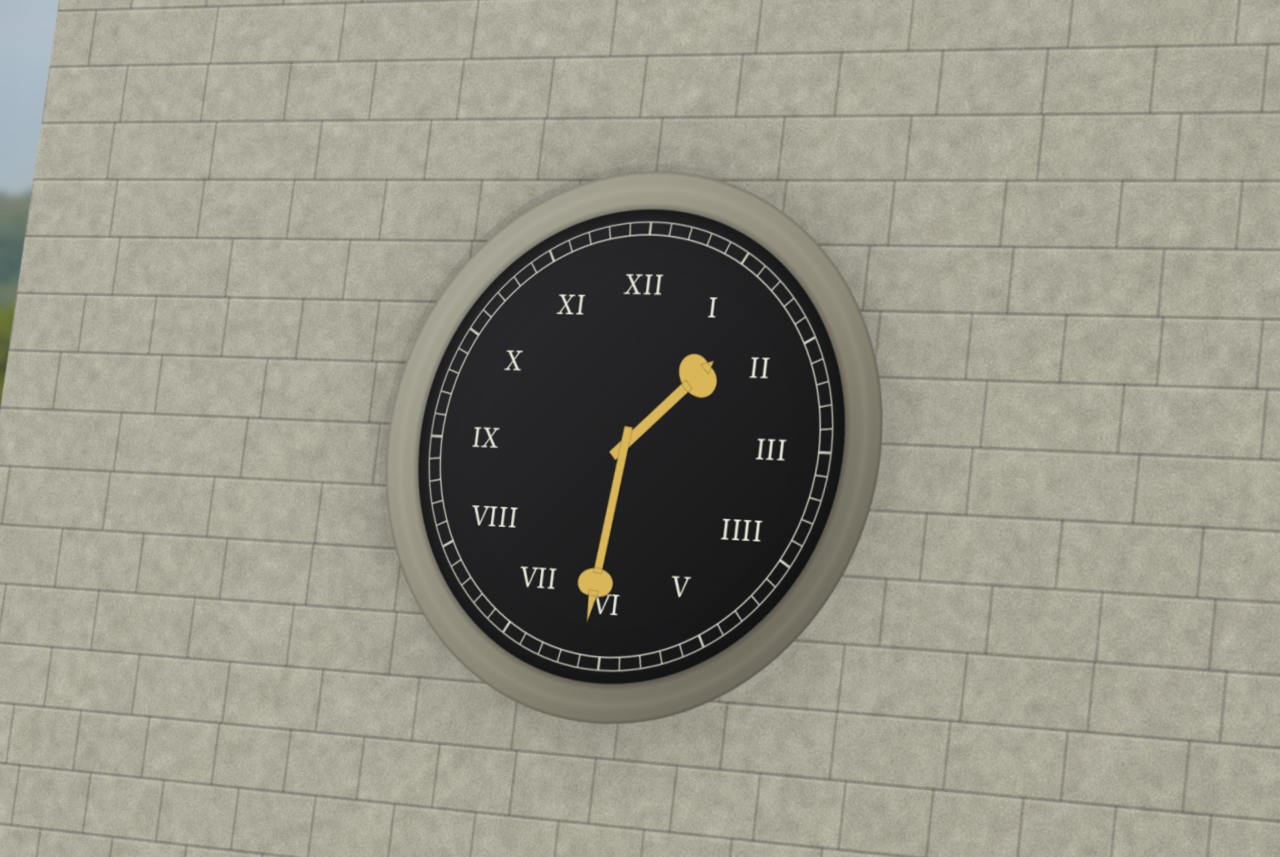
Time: h=1 m=31
